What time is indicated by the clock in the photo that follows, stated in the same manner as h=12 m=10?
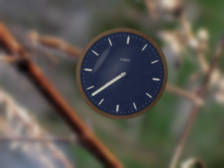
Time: h=7 m=38
